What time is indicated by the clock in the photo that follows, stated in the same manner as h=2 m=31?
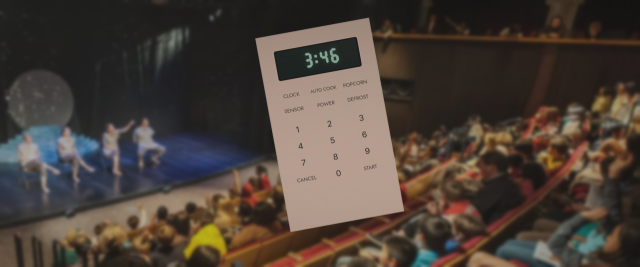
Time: h=3 m=46
